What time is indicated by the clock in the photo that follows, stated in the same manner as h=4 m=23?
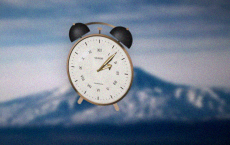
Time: h=2 m=7
